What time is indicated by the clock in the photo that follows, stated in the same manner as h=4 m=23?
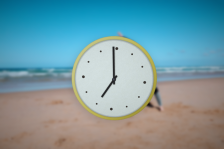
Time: h=6 m=59
